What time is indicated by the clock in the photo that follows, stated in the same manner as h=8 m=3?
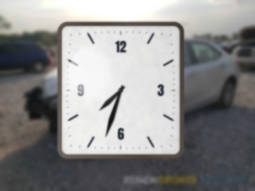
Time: h=7 m=33
